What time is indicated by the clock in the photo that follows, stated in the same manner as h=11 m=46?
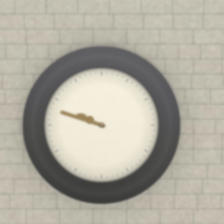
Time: h=9 m=48
